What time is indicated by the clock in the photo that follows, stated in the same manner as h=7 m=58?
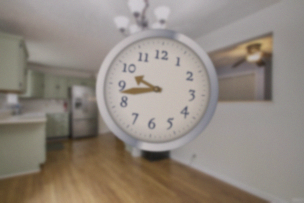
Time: h=9 m=43
